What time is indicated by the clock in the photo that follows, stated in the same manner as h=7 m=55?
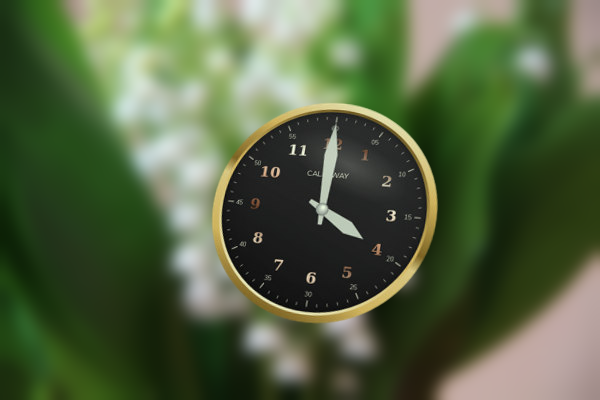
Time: h=4 m=0
